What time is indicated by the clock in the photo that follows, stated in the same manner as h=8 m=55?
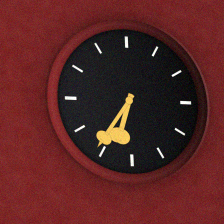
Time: h=6 m=36
